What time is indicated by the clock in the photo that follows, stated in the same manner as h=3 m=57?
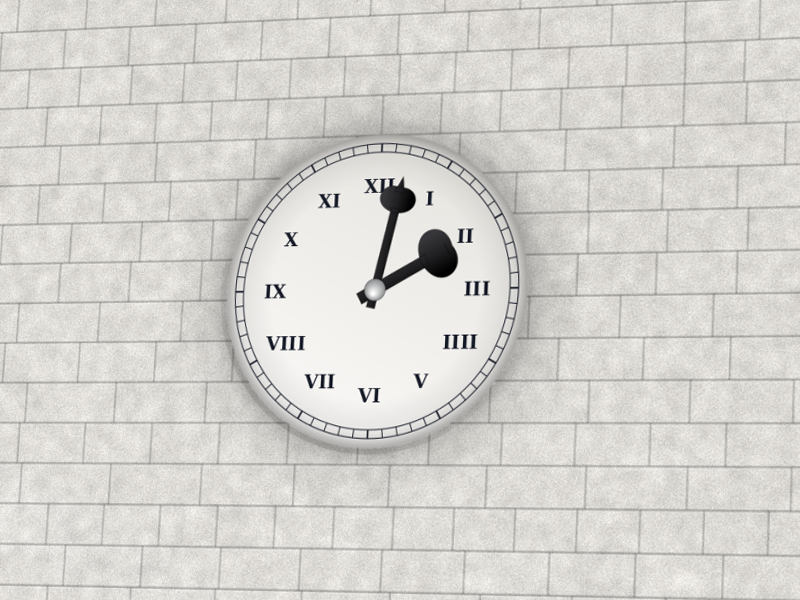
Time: h=2 m=2
